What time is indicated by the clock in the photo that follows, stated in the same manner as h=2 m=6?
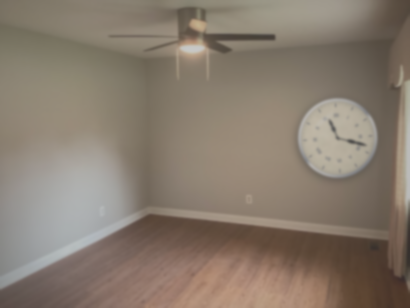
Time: h=11 m=18
